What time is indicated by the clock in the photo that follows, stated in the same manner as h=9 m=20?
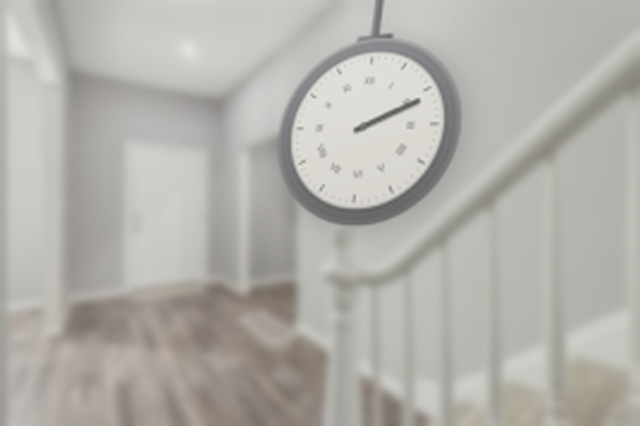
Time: h=2 m=11
